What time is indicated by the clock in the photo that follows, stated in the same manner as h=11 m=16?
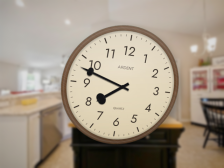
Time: h=7 m=48
